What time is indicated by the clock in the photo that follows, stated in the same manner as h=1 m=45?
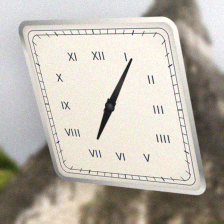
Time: h=7 m=6
